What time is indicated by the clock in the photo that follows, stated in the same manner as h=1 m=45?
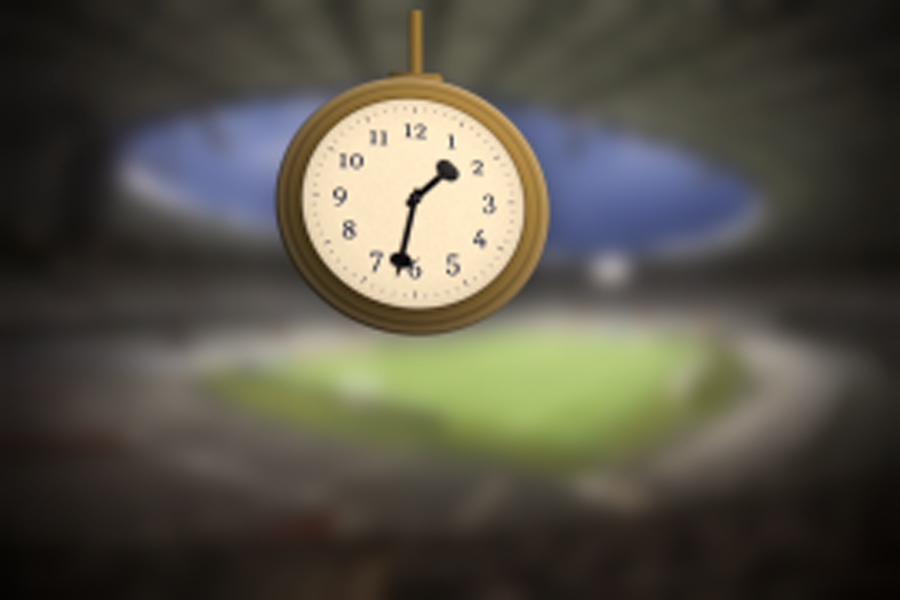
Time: h=1 m=32
